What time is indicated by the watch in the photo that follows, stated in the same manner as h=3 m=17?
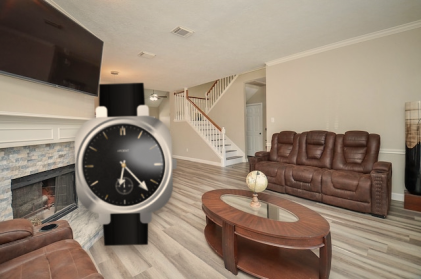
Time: h=6 m=23
